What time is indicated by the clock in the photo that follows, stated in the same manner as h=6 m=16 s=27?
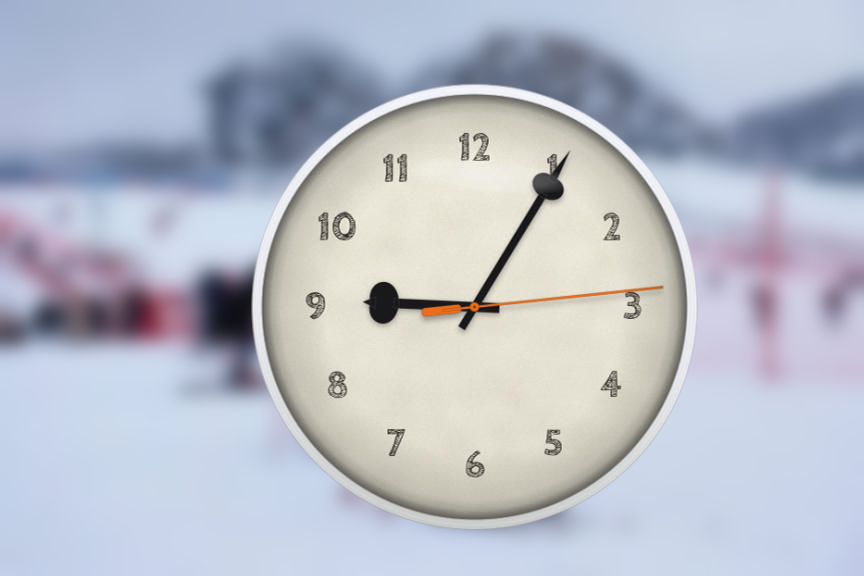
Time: h=9 m=5 s=14
